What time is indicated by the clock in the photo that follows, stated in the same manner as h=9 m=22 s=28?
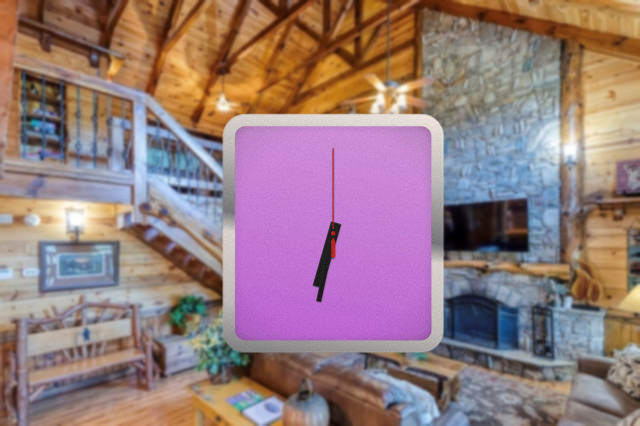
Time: h=6 m=32 s=0
